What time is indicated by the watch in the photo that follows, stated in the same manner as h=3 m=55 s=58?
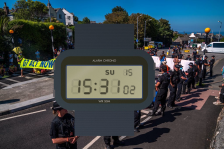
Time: h=15 m=31 s=2
